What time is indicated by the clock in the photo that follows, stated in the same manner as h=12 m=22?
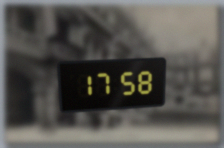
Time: h=17 m=58
